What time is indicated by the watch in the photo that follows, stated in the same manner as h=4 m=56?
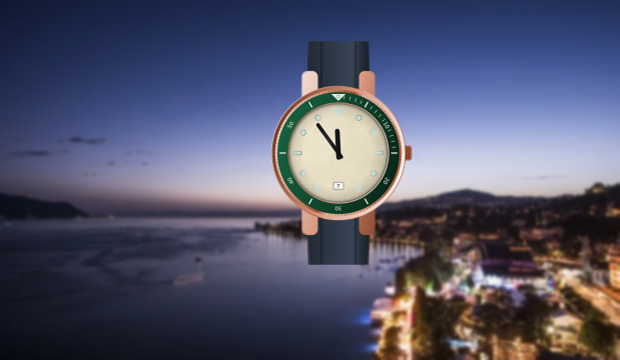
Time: h=11 m=54
